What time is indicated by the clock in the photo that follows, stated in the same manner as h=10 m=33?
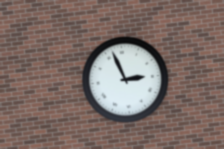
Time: h=2 m=57
